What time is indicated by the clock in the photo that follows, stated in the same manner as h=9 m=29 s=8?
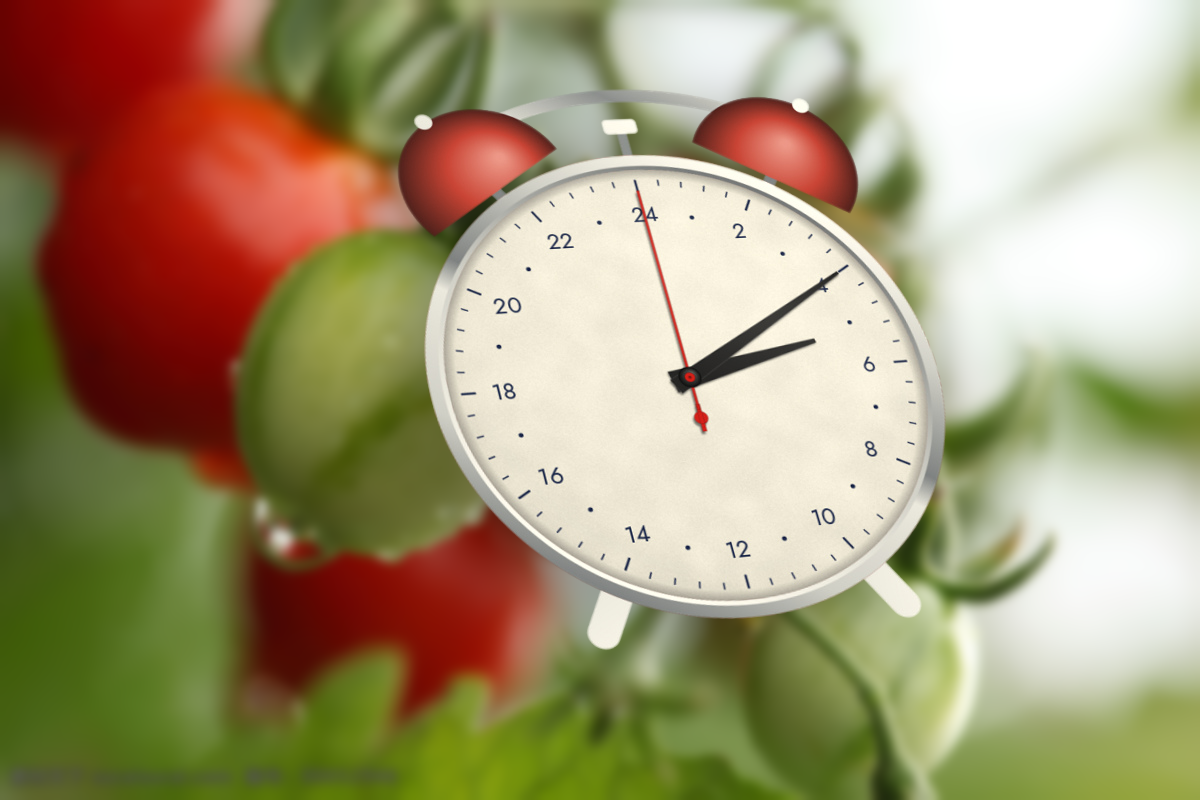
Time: h=5 m=10 s=0
